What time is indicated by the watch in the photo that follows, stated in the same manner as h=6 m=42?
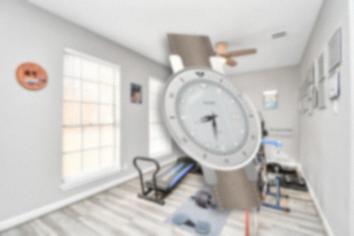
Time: h=8 m=32
